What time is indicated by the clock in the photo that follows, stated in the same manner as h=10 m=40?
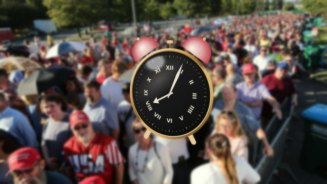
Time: h=8 m=4
